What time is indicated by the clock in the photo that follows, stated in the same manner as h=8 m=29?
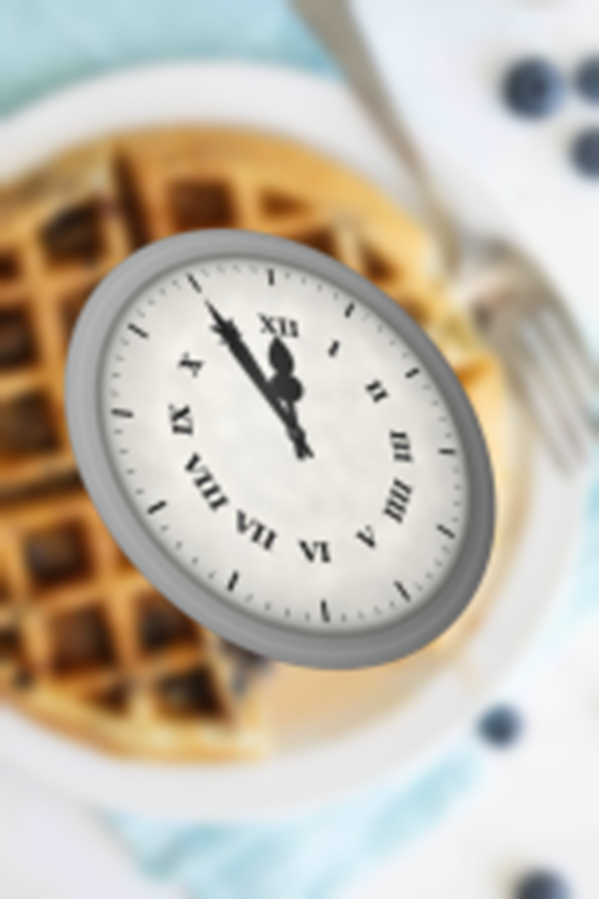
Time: h=11 m=55
